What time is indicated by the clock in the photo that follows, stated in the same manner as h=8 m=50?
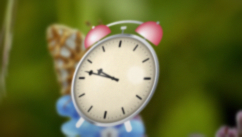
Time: h=9 m=47
